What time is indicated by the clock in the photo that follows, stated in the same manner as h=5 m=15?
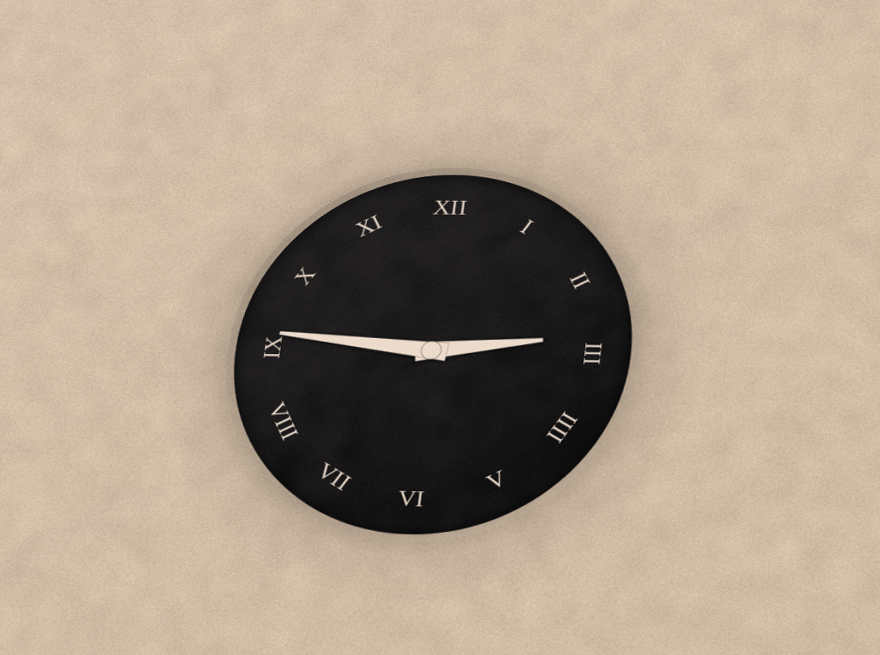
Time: h=2 m=46
